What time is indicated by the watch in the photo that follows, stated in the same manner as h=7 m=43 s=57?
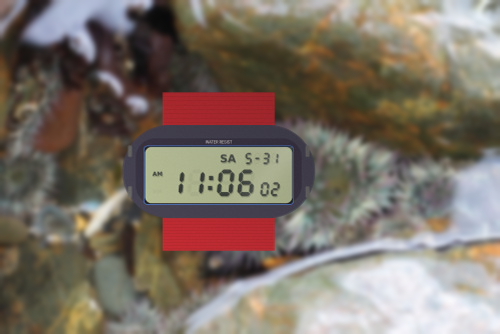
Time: h=11 m=6 s=2
